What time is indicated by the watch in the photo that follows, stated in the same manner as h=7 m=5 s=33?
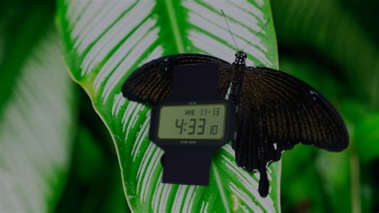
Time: h=4 m=33 s=10
